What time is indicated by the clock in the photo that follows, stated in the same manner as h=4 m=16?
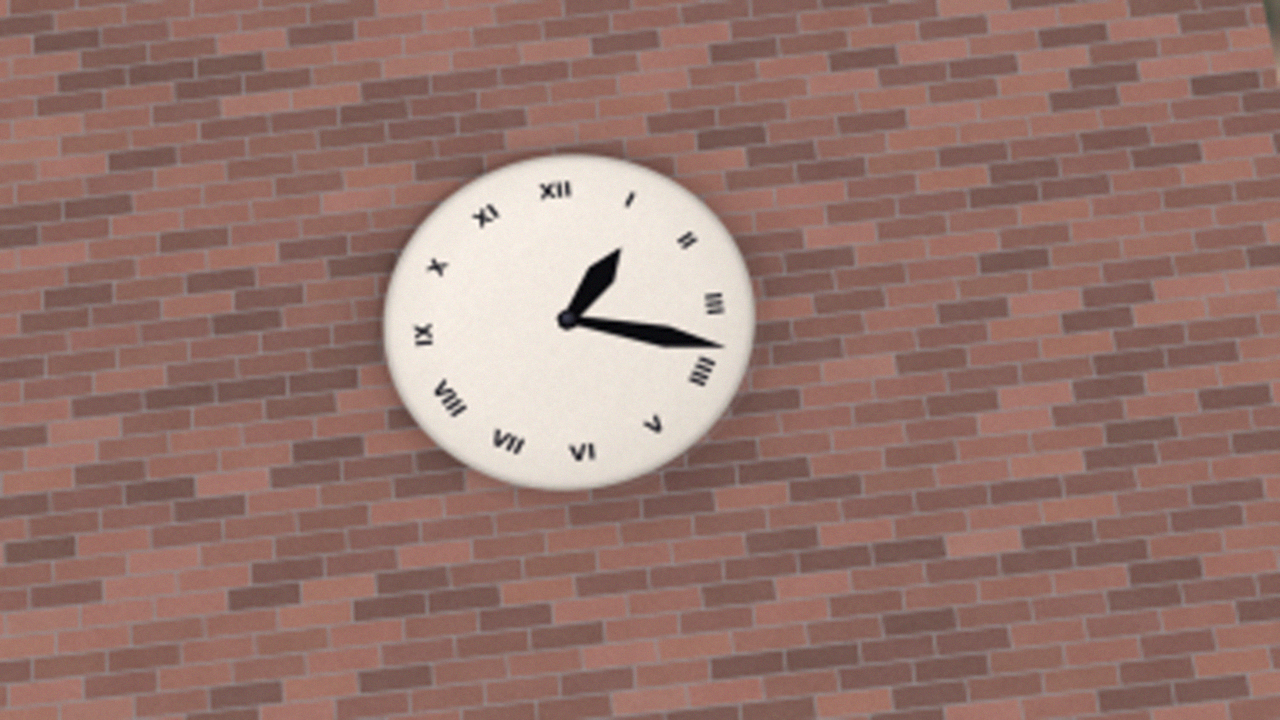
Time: h=1 m=18
